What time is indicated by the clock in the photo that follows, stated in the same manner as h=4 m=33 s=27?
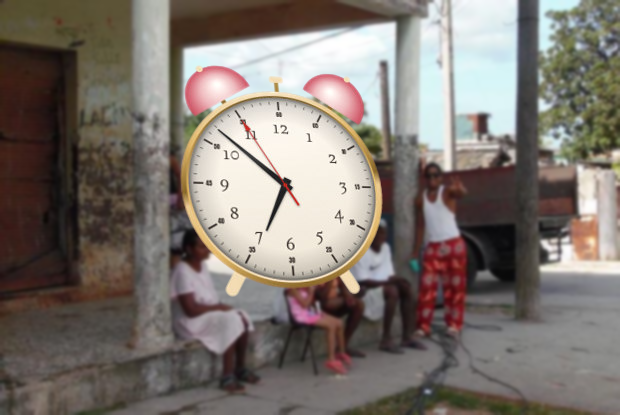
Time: h=6 m=51 s=55
